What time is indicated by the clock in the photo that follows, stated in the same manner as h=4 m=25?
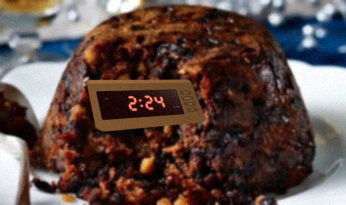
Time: h=2 m=24
